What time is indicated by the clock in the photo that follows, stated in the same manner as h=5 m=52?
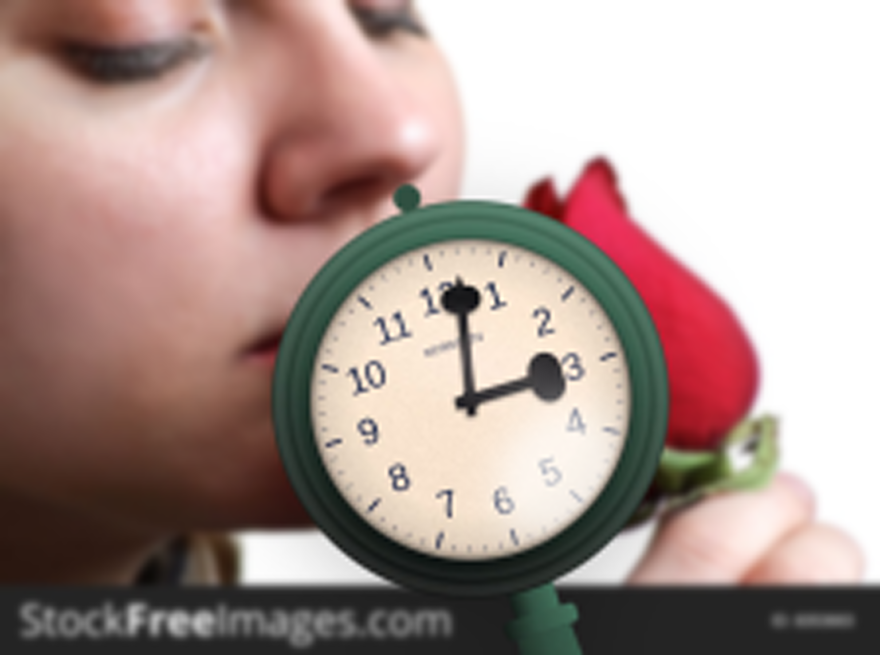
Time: h=3 m=2
